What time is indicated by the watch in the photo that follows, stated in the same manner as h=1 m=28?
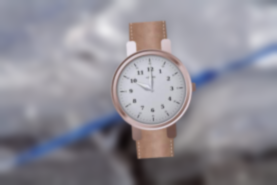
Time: h=10 m=0
